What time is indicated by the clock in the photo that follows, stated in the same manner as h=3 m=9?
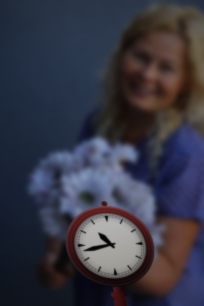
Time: h=10 m=43
